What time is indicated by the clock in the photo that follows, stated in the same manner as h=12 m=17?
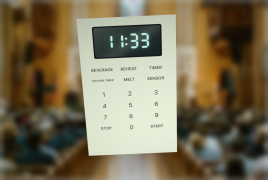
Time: h=11 m=33
